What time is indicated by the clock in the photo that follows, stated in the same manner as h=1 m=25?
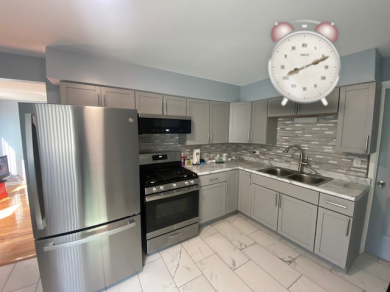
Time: h=8 m=11
